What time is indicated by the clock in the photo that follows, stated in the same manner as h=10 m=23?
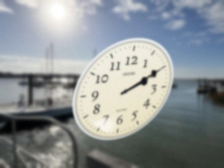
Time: h=2 m=10
